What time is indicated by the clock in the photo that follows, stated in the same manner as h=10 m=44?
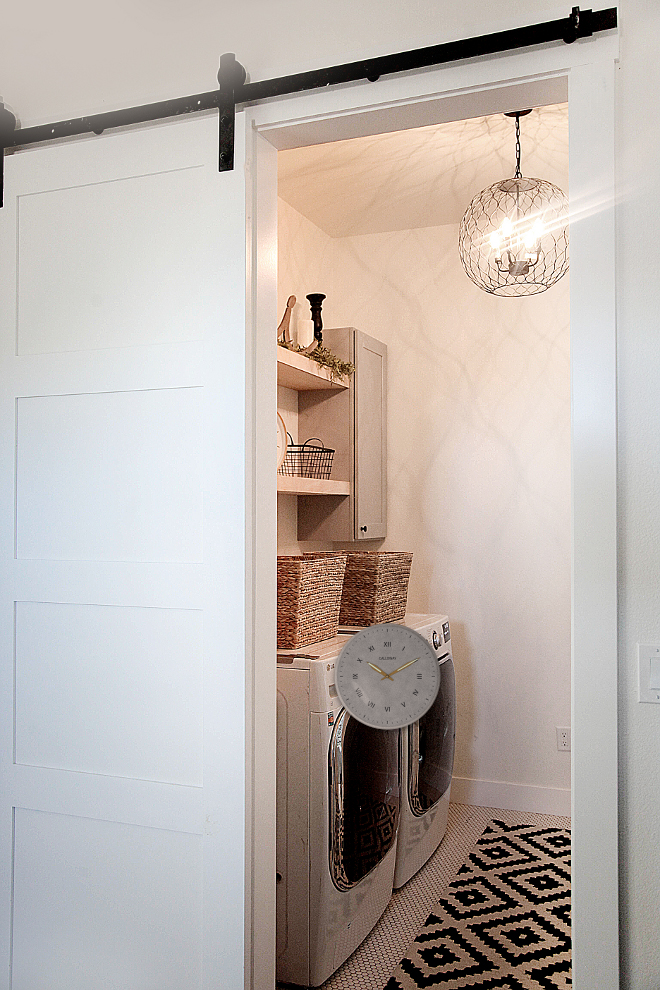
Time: h=10 m=10
